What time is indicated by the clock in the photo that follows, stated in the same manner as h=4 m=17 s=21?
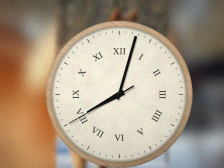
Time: h=8 m=2 s=40
